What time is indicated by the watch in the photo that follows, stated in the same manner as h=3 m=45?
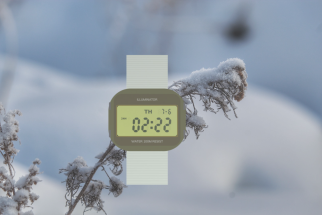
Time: h=2 m=22
